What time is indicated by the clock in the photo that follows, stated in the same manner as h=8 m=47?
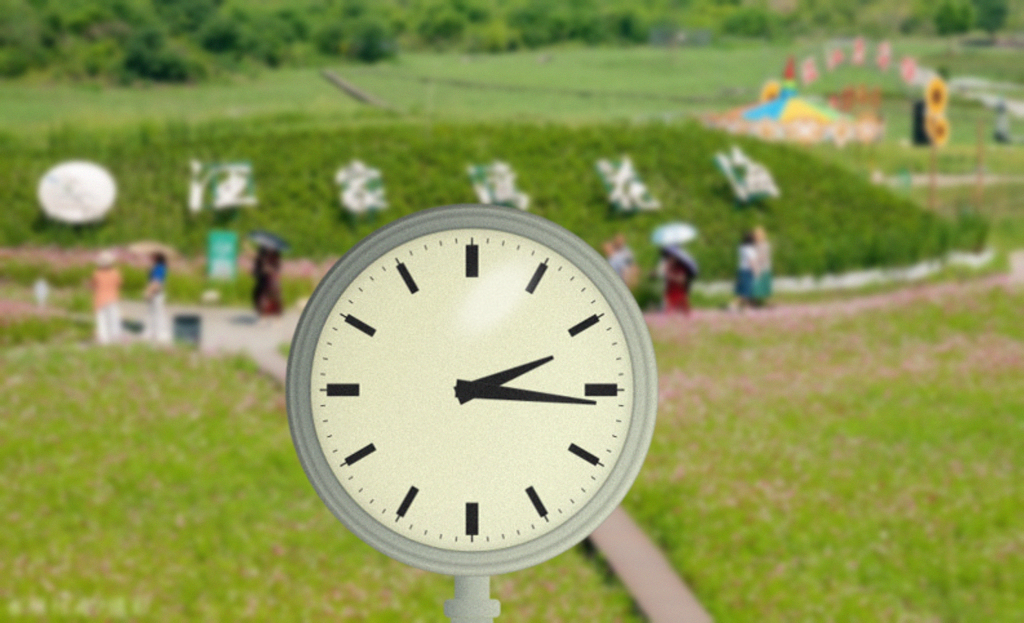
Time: h=2 m=16
